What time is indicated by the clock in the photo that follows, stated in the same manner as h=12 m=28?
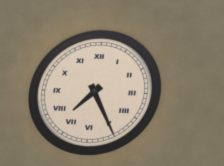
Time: h=7 m=25
